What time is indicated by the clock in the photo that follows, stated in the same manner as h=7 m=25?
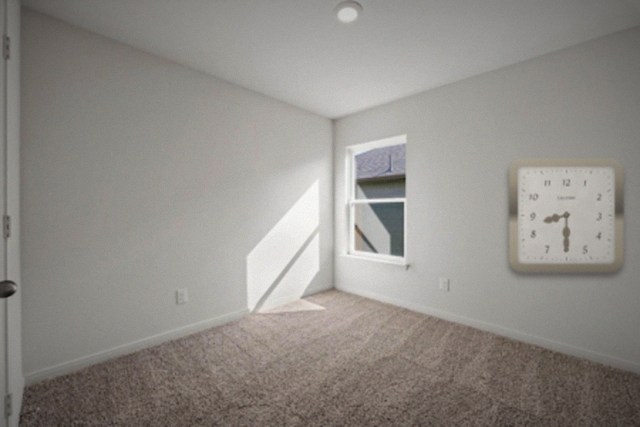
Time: h=8 m=30
